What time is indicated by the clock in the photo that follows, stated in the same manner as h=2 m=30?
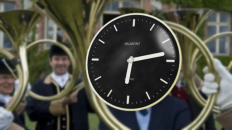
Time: h=6 m=13
